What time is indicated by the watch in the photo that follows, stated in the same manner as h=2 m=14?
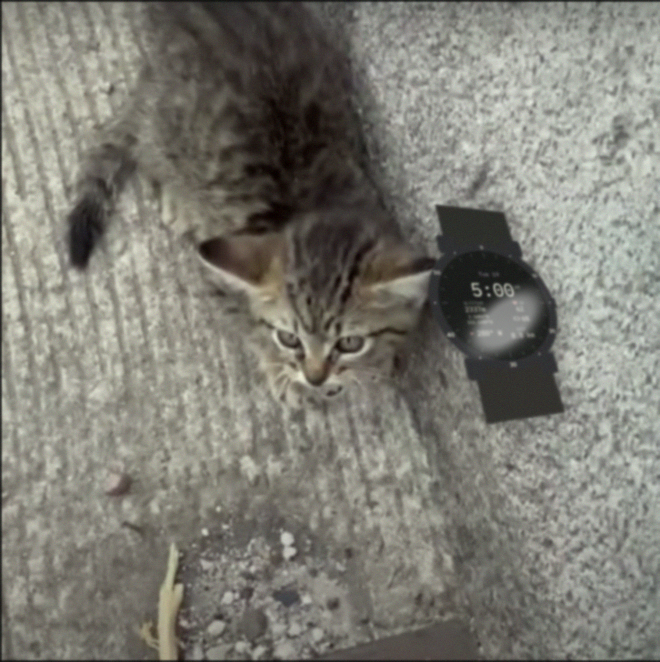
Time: h=5 m=0
